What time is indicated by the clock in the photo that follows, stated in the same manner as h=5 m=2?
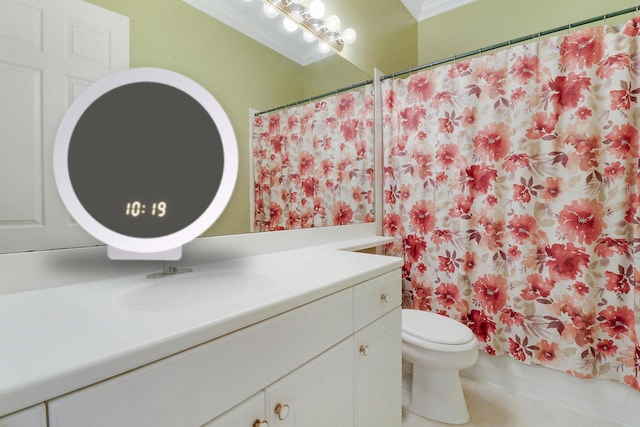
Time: h=10 m=19
